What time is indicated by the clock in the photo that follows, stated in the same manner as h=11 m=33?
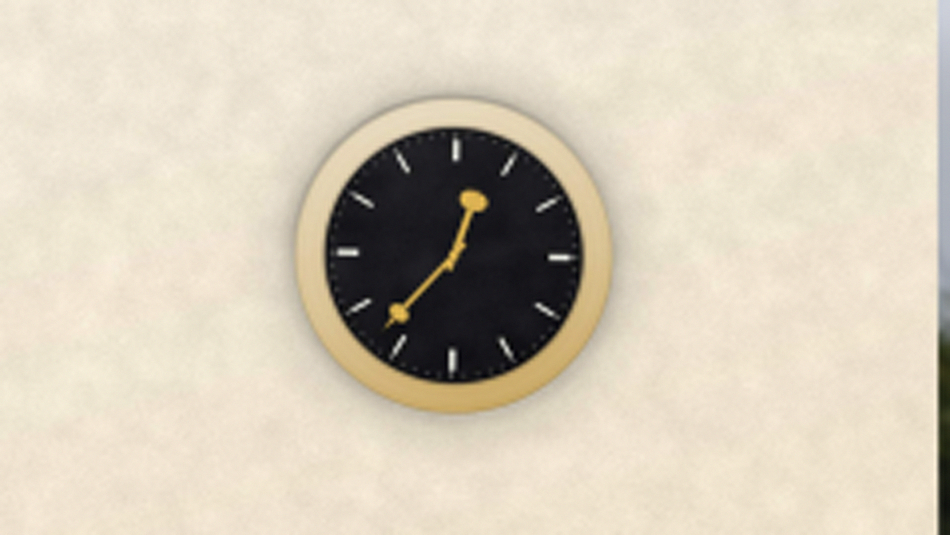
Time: h=12 m=37
